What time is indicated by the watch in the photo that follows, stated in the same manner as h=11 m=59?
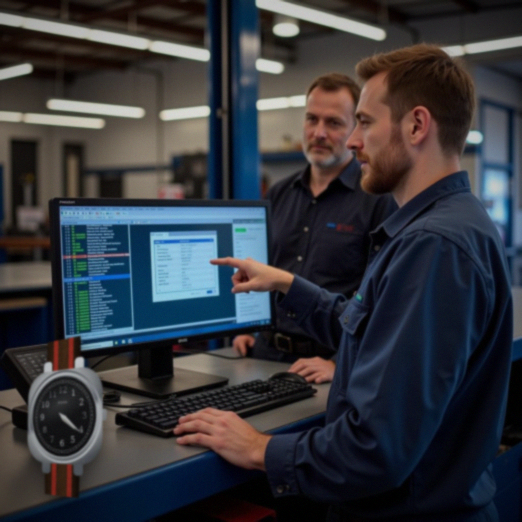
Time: h=4 m=21
